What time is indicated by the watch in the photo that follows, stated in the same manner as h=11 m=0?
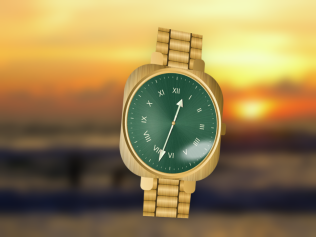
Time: h=12 m=33
